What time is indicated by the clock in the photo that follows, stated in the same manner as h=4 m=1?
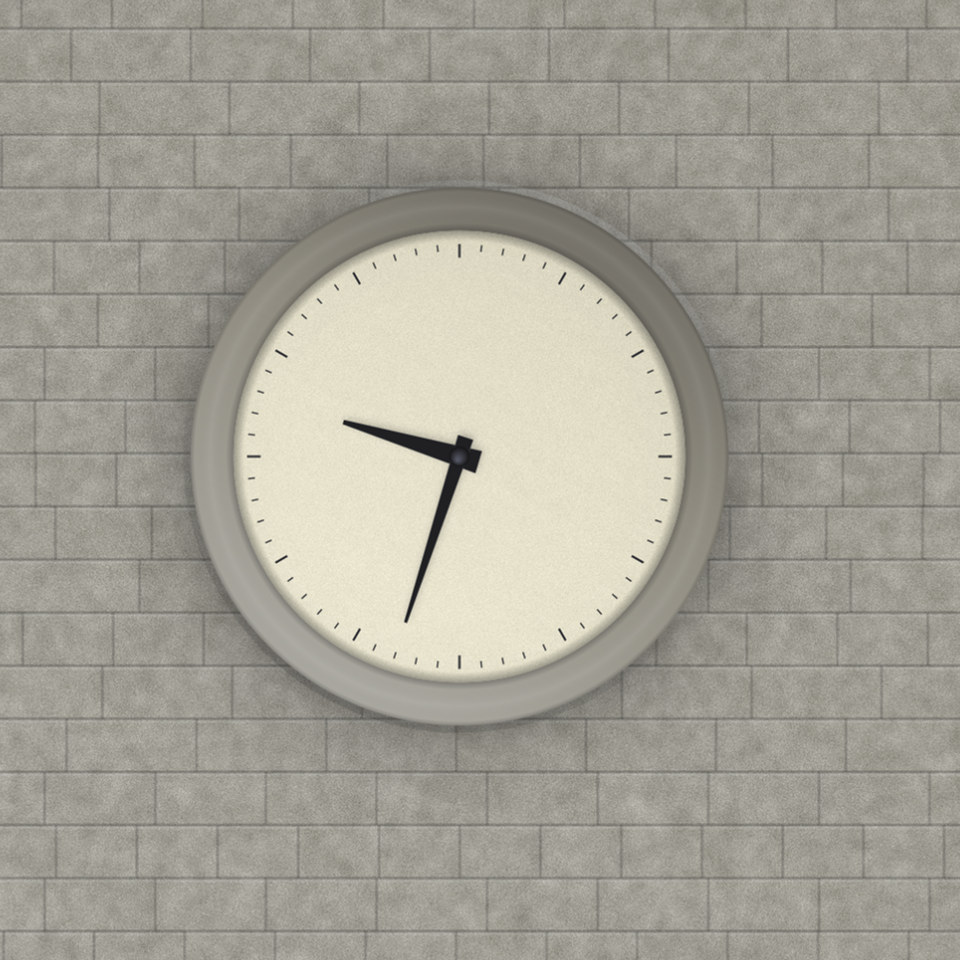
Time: h=9 m=33
